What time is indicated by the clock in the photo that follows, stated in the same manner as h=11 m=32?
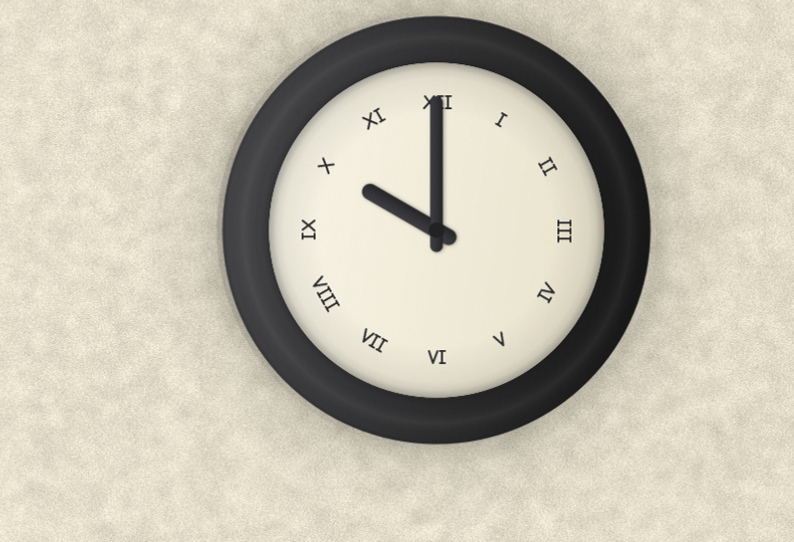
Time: h=10 m=0
